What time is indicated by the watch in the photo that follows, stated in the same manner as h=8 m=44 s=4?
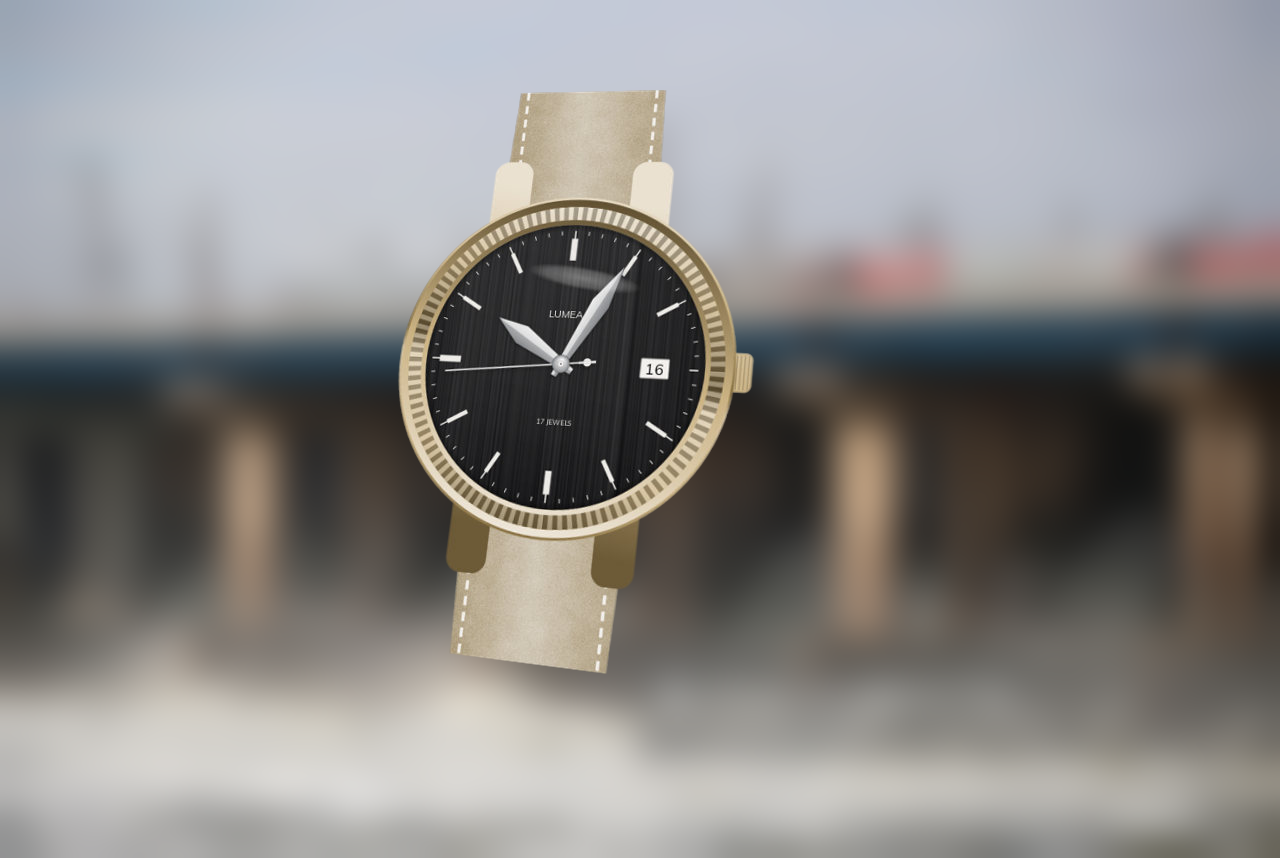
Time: h=10 m=4 s=44
